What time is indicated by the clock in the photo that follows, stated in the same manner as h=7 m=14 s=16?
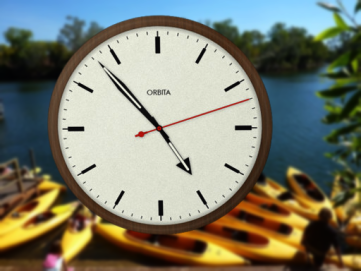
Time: h=4 m=53 s=12
